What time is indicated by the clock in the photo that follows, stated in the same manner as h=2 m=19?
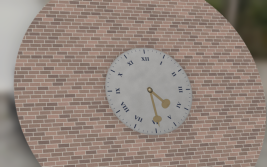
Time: h=4 m=29
